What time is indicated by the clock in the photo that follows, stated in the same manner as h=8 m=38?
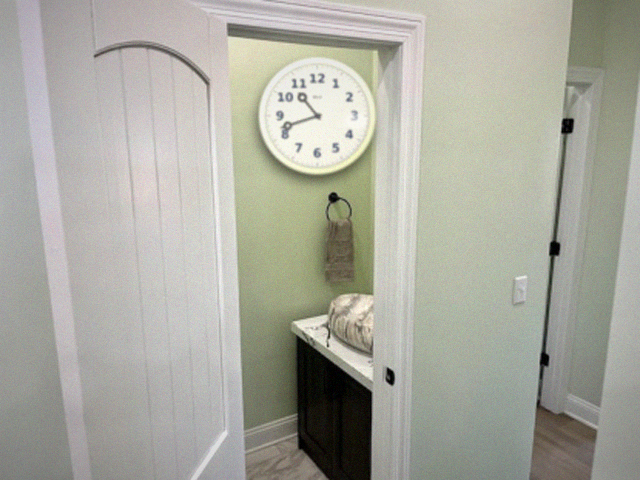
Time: h=10 m=42
